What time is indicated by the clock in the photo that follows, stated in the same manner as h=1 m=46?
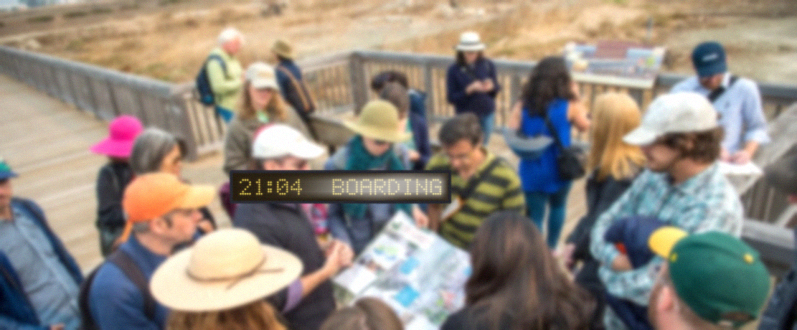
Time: h=21 m=4
